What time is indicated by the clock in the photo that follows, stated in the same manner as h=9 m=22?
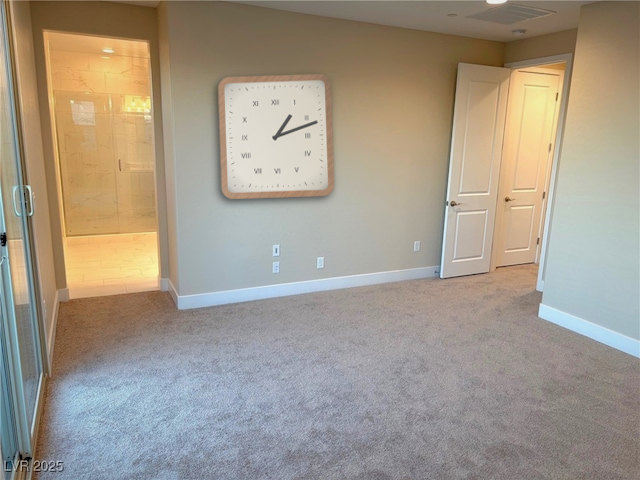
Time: h=1 m=12
